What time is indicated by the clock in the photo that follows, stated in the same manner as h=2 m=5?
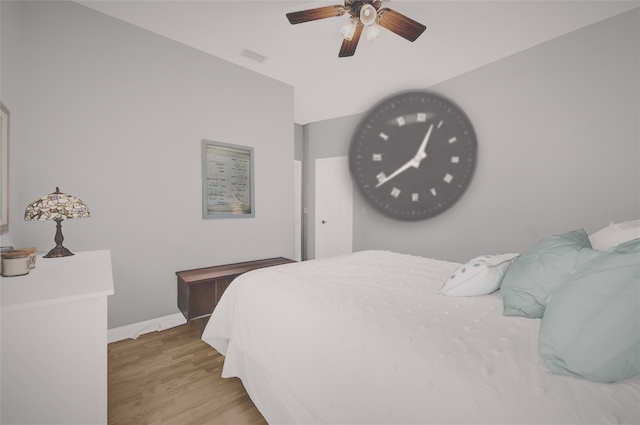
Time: h=12 m=39
